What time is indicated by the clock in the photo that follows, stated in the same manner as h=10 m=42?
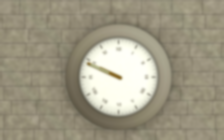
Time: h=9 m=49
